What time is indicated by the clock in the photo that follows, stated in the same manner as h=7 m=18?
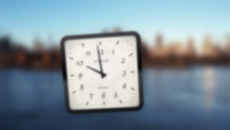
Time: h=9 m=59
